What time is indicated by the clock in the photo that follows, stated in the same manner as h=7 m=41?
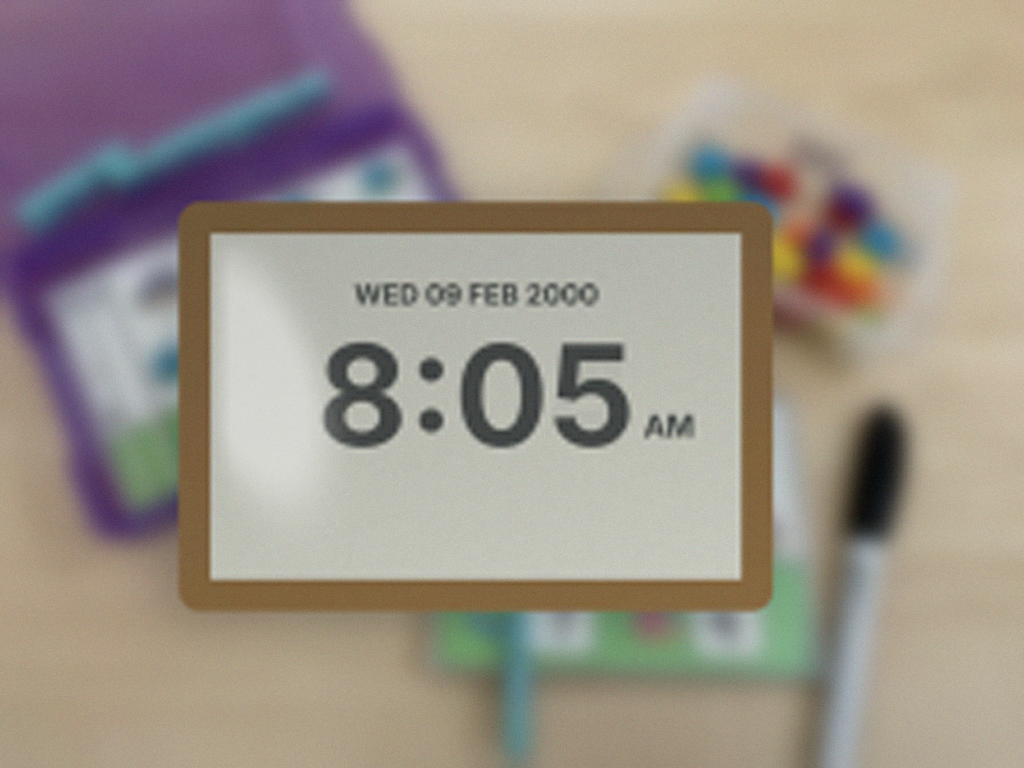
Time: h=8 m=5
